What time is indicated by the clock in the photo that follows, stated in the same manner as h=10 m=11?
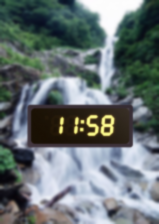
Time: h=11 m=58
